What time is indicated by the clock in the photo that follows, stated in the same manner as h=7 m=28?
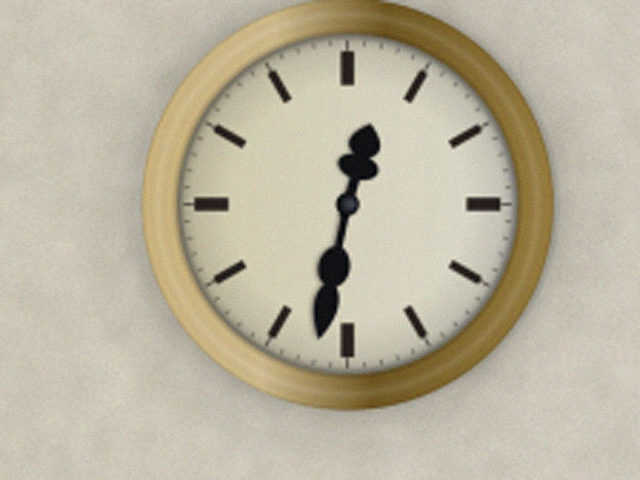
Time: h=12 m=32
